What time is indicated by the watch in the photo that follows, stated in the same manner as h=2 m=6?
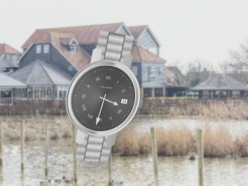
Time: h=3 m=31
